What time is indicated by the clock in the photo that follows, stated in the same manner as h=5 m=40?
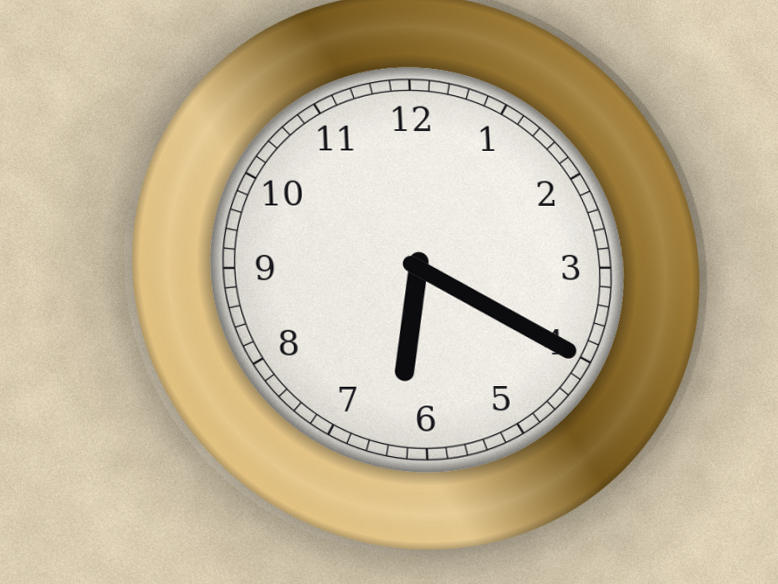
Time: h=6 m=20
